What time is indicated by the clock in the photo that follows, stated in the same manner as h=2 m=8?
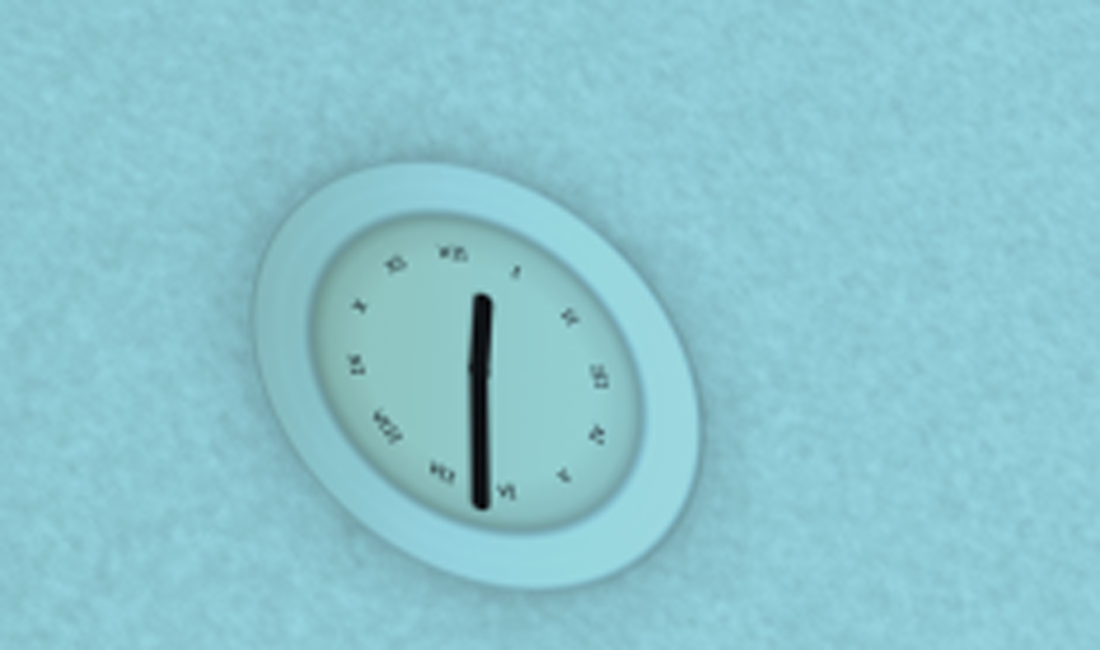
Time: h=12 m=32
